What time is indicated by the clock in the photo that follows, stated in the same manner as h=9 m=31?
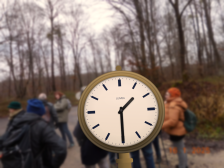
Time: h=1 m=30
